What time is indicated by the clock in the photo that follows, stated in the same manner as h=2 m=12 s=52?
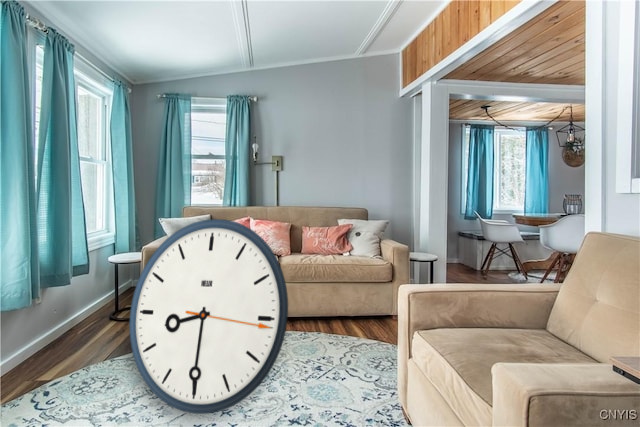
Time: h=8 m=30 s=16
